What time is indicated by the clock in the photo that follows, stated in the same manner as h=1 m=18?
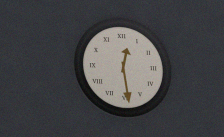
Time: h=12 m=29
